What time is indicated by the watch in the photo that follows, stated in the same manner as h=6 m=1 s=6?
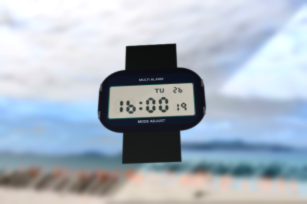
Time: h=16 m=0 s=19
